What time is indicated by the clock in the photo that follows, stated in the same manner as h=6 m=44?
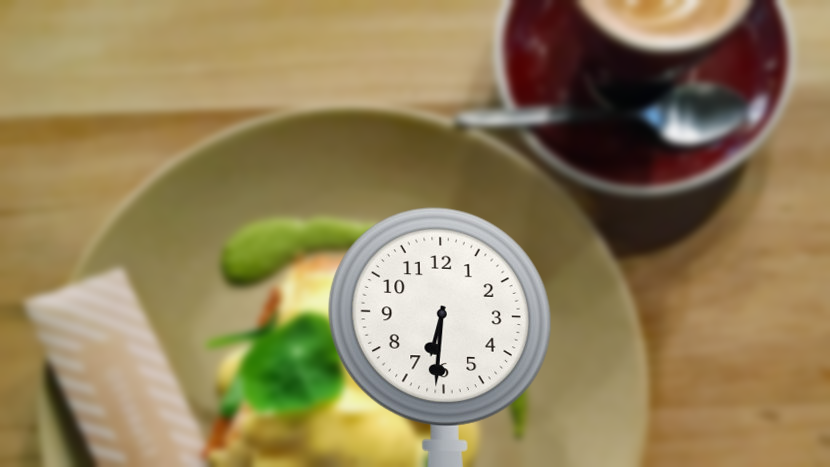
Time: h=6 m=31
